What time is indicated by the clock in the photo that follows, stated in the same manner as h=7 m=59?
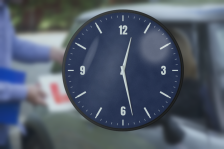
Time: h=12 m=28
